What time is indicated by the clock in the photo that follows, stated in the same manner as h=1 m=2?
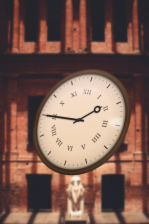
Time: h=1 m=45
